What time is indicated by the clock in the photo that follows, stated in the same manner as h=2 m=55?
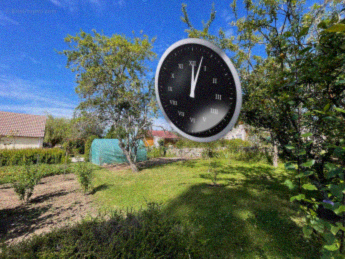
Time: h=12 m=3
